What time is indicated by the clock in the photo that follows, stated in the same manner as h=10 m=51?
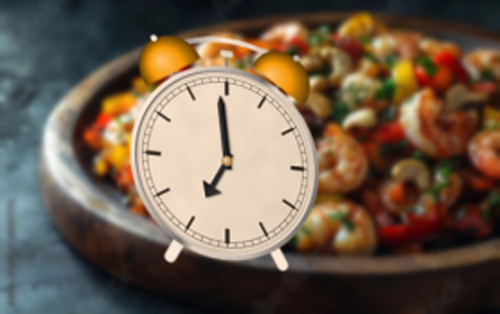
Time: h=6 m=59
